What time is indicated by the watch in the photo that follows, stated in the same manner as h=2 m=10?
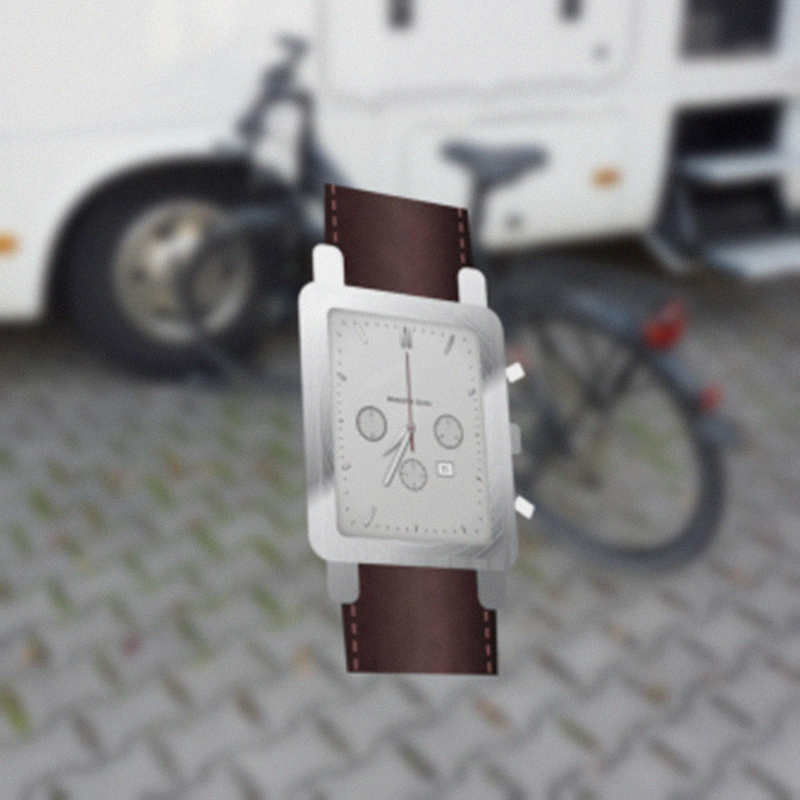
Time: h=7 m=35
